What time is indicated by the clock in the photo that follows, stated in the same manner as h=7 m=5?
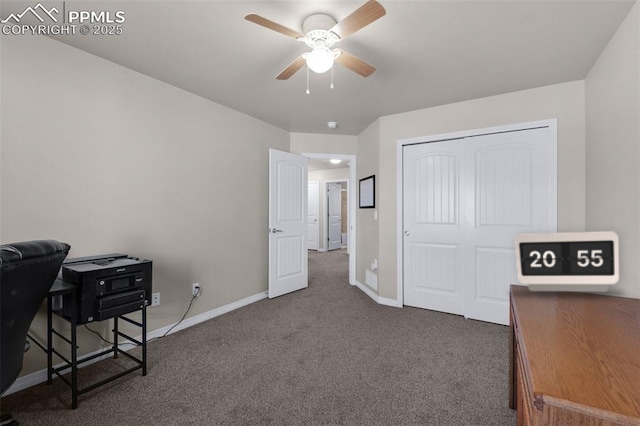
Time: h=20 m=55
